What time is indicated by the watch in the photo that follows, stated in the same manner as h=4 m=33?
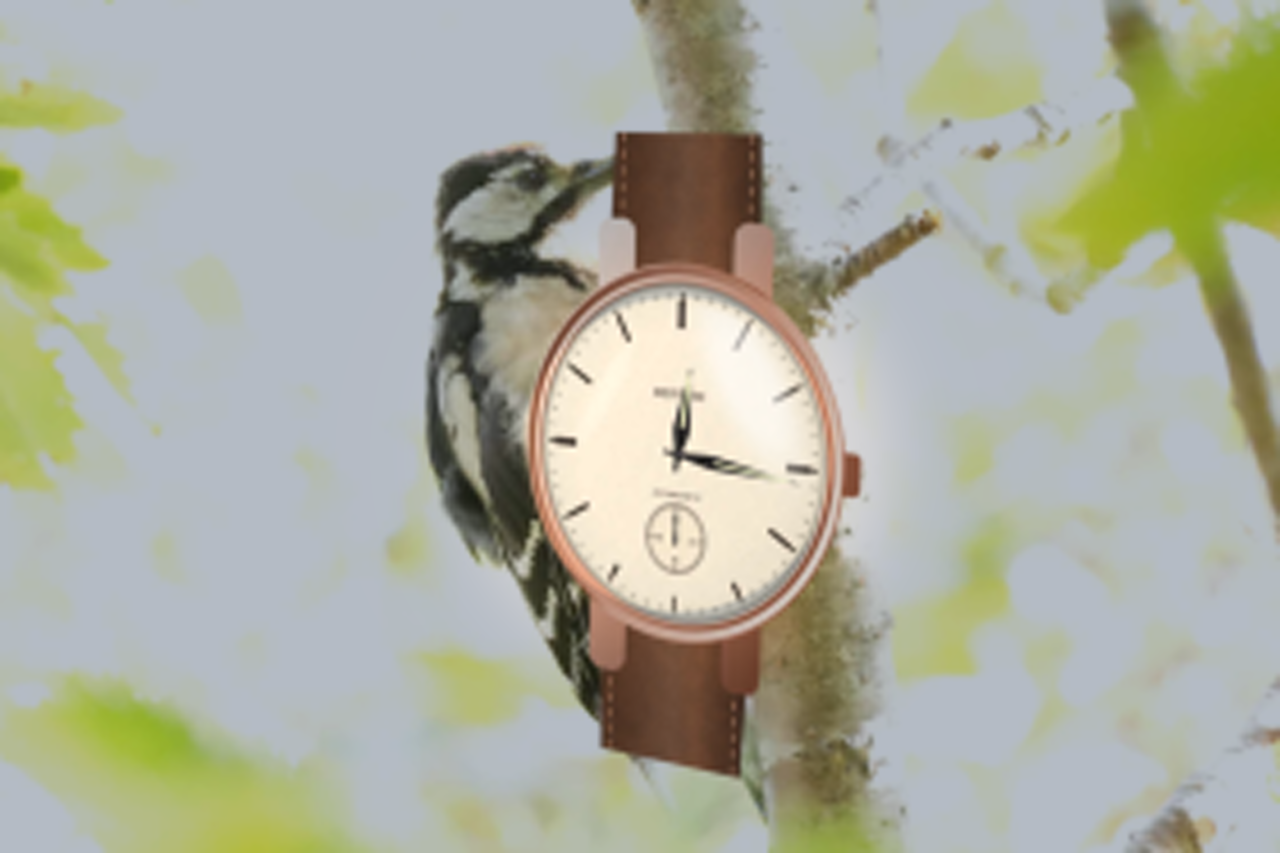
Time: h=12 m=16
